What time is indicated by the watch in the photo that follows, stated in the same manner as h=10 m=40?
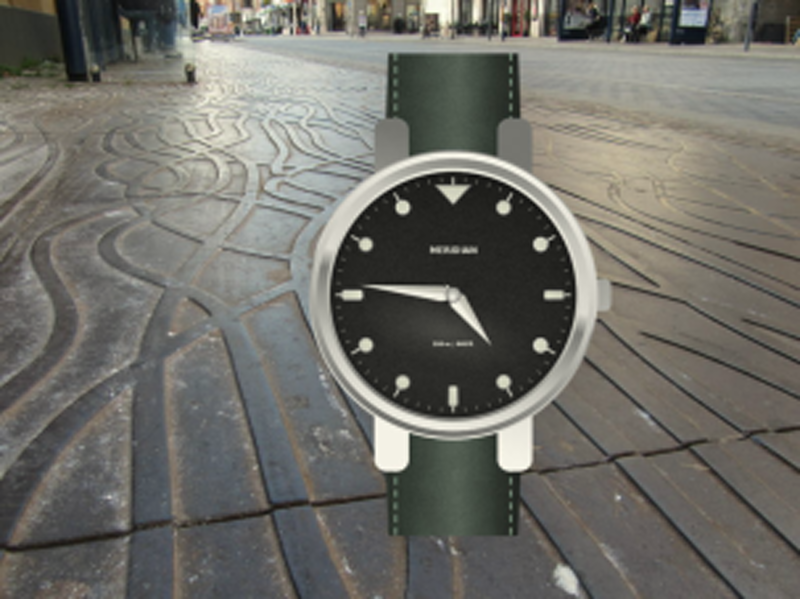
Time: h=4 m=46
